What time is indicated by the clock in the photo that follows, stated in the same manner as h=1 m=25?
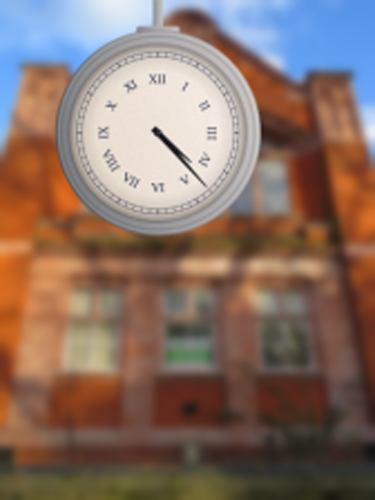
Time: h=4 m=23
